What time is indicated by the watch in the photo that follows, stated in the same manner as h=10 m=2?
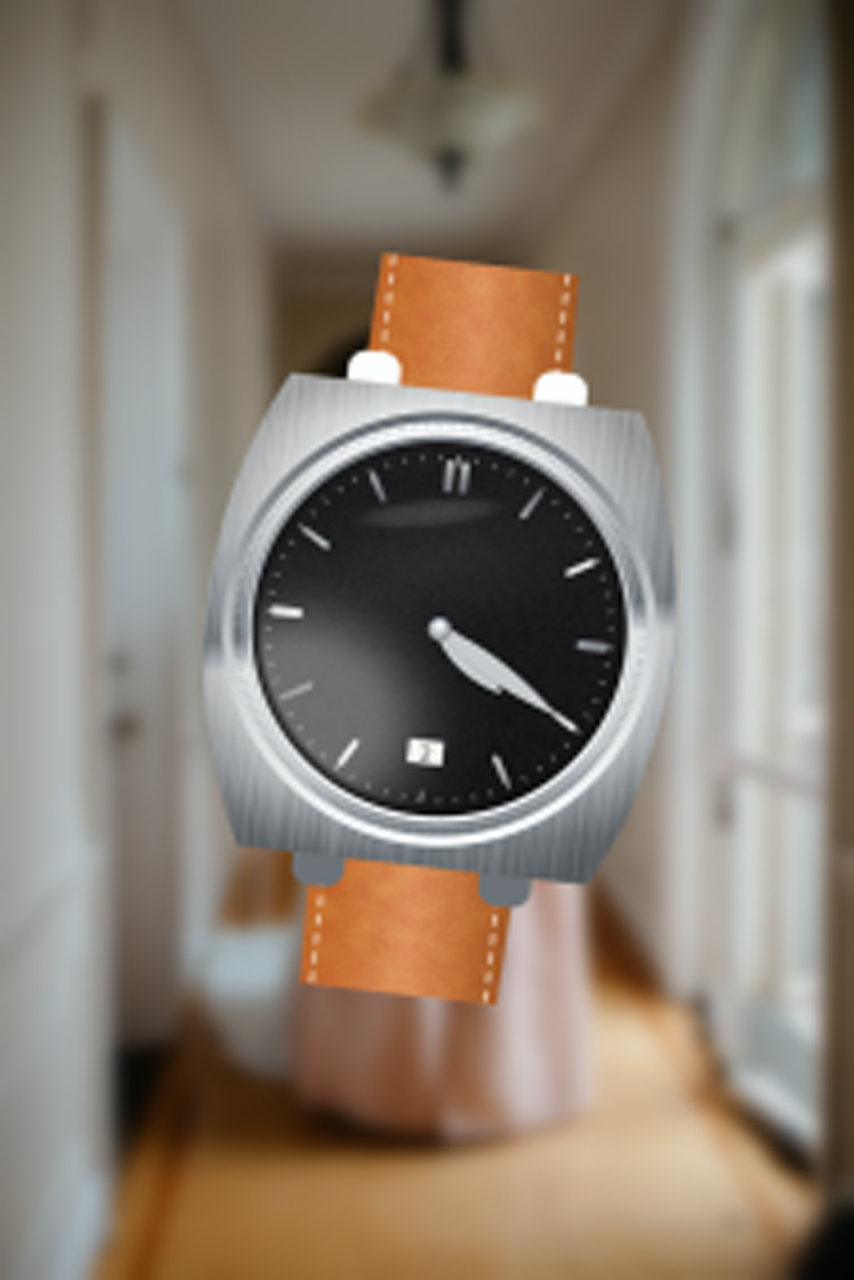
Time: h=4 m=20
